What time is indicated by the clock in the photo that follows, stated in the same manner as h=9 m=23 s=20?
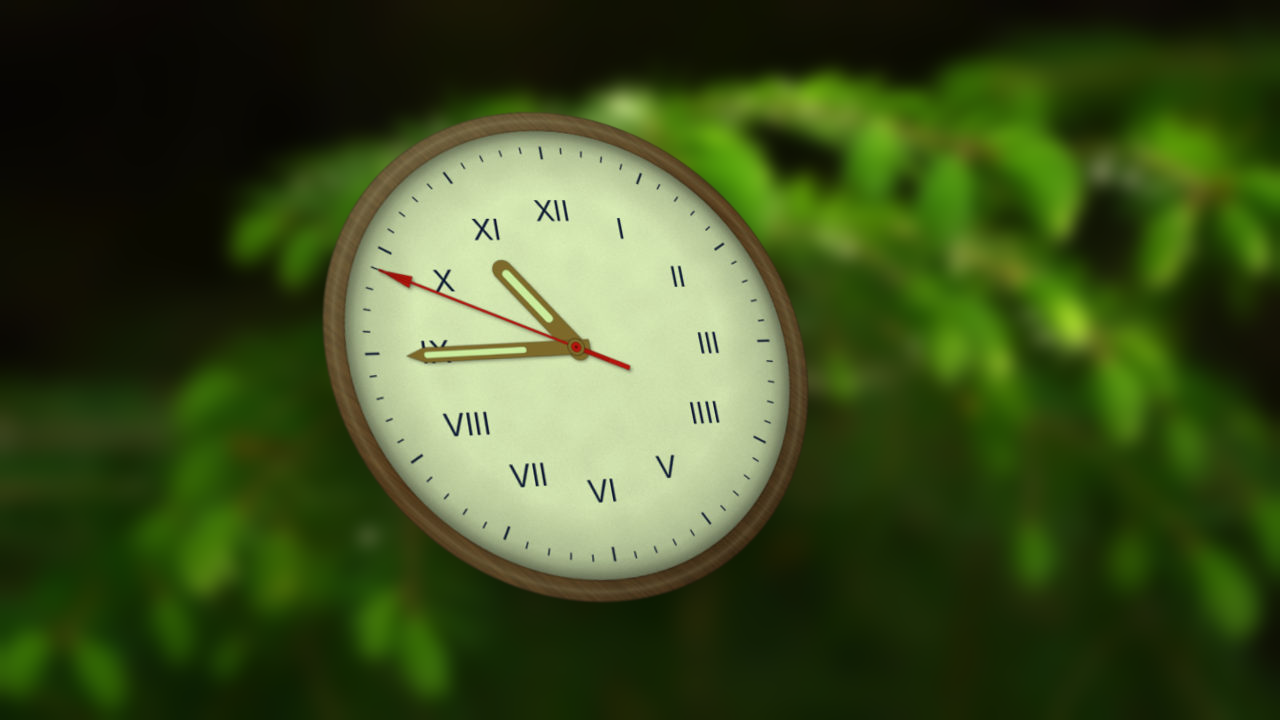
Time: h=10 m=44 s=49
